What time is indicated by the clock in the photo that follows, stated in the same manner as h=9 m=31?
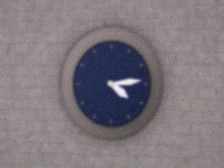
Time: h=4 m=14
